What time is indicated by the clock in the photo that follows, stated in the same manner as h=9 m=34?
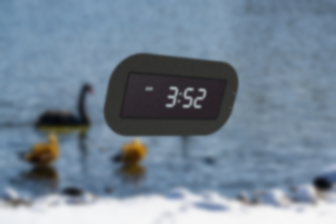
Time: h=3 m=52
